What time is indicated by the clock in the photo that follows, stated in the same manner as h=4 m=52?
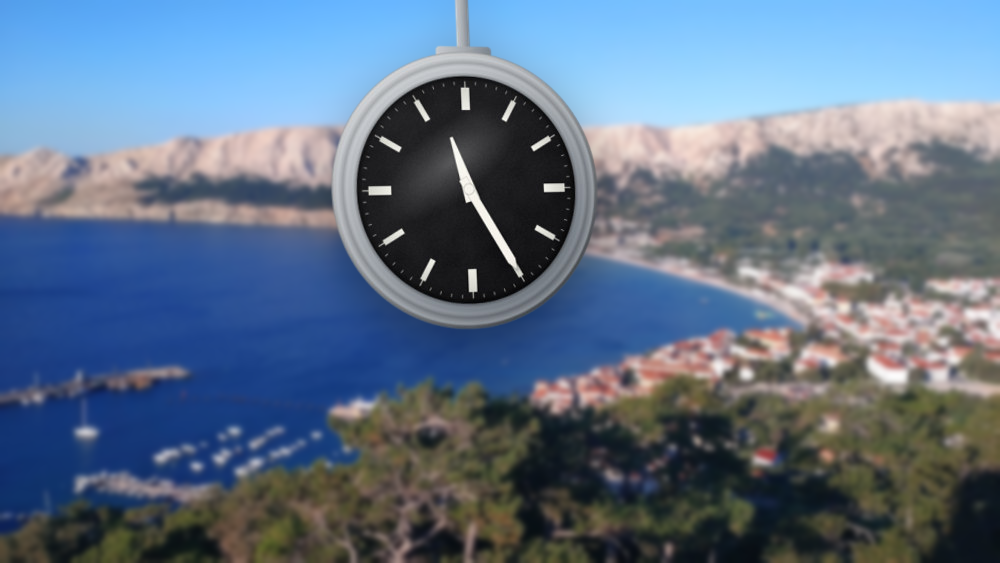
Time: h=11 m=25
